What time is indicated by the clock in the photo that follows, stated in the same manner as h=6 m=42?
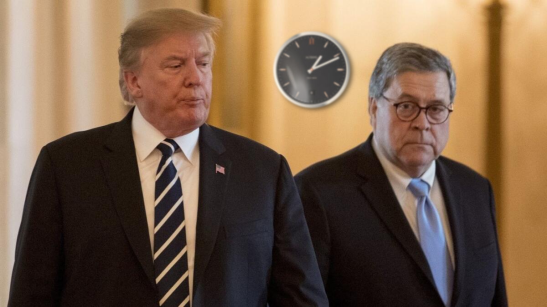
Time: h=1 m=11
